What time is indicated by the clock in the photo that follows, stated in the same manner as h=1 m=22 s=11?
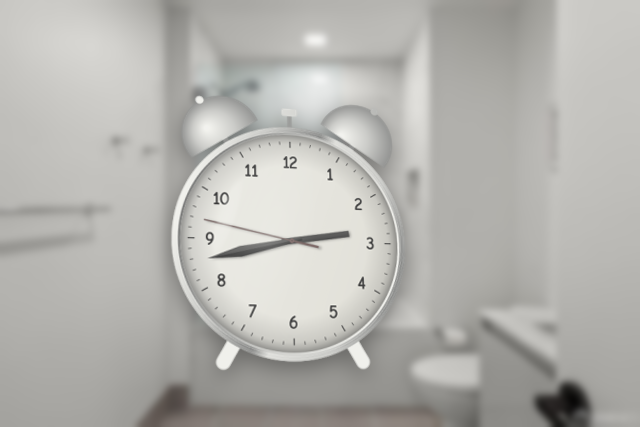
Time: h=2 m=42 s=47
